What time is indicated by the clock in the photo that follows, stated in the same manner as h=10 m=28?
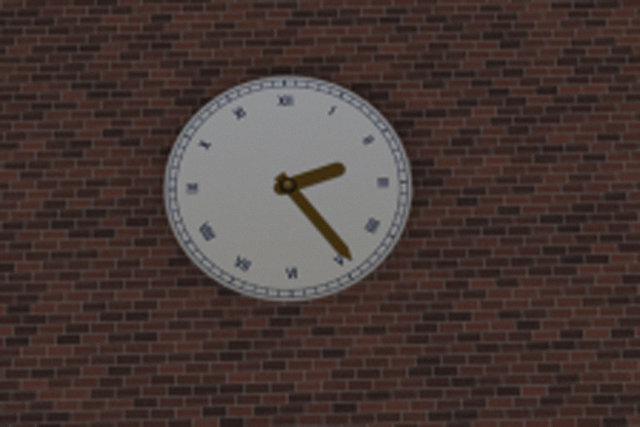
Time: h=2 m=24
